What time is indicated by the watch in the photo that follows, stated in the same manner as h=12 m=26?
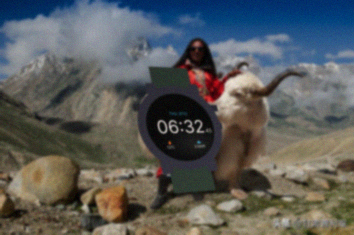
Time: h=6 m=32
